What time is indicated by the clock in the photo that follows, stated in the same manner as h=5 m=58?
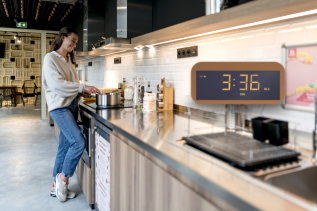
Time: h=3 m=36
